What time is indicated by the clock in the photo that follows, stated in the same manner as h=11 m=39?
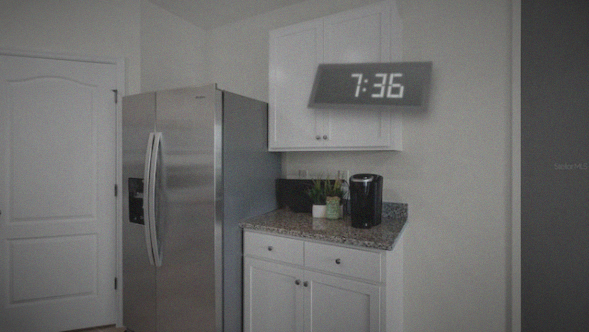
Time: h=7 m=36
